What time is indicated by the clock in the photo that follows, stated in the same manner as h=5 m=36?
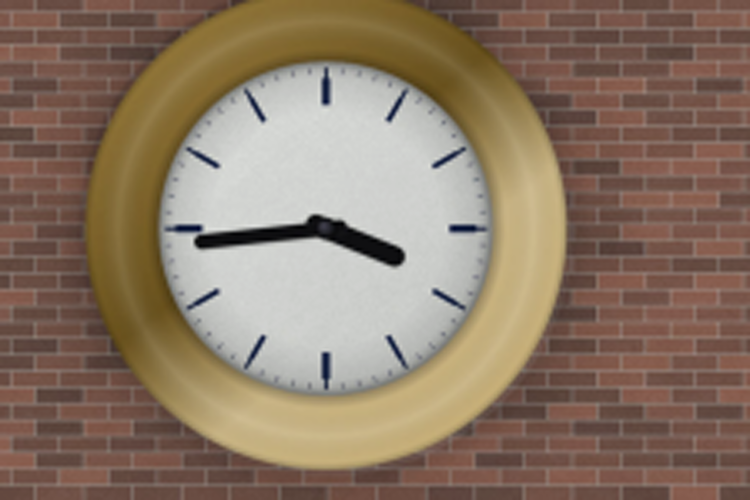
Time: h=3 m=44
